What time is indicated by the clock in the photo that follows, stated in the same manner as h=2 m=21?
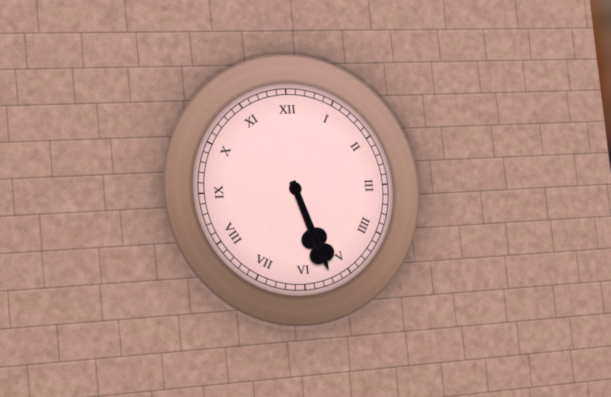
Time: h=5 m=27
